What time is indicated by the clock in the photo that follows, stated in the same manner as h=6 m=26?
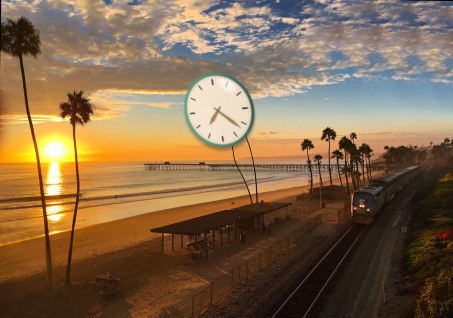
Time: h=7 m=22
